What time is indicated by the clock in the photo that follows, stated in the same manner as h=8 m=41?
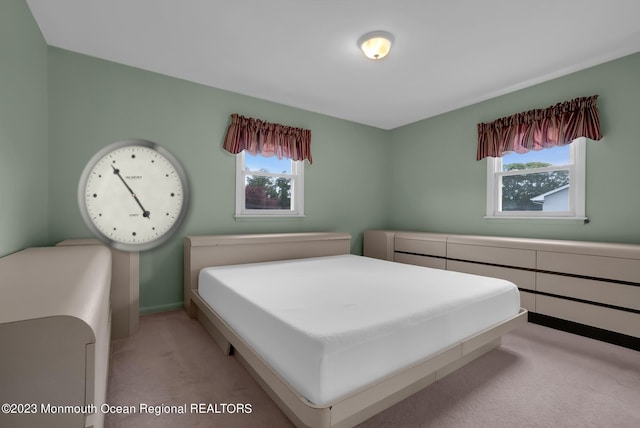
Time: h=4 m=54
